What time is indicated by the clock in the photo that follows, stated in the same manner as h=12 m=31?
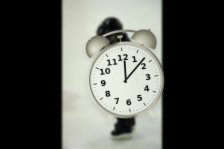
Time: h=12 m=8
